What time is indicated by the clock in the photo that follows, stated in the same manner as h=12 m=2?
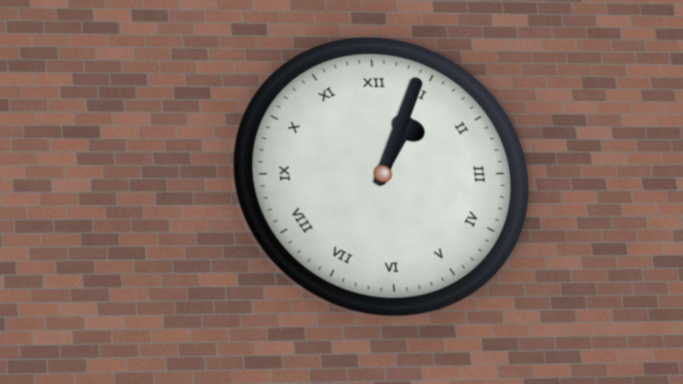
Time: h=1 m=4
